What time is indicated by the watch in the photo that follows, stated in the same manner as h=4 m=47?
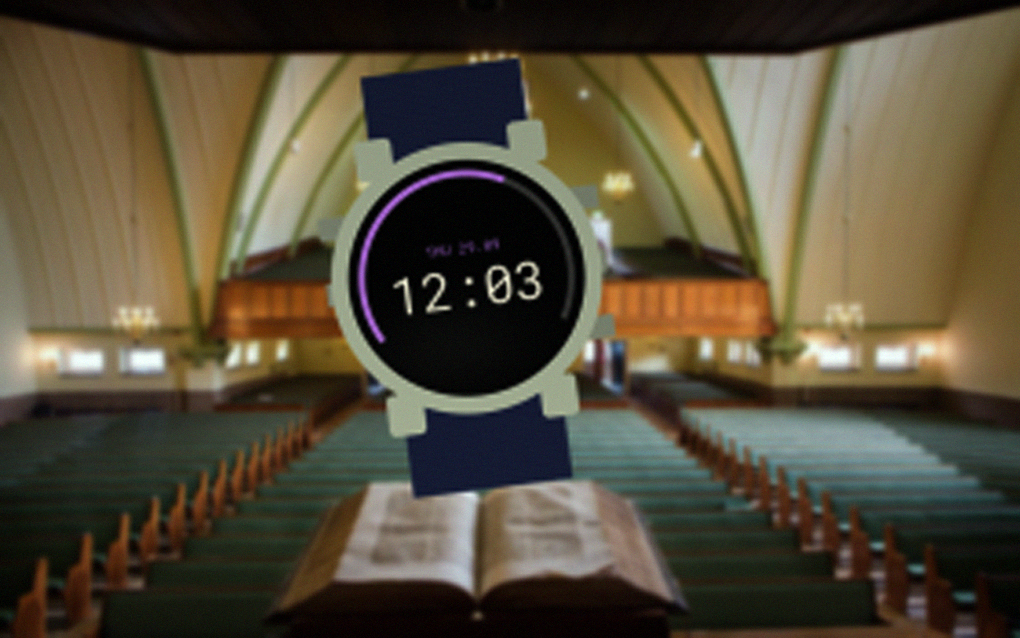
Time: h=12 m=3
